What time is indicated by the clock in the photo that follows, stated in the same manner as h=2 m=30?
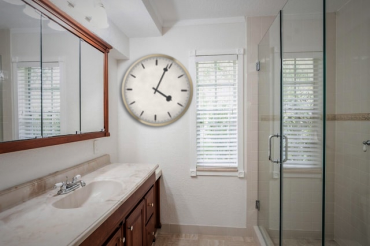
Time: h=4 m=4
